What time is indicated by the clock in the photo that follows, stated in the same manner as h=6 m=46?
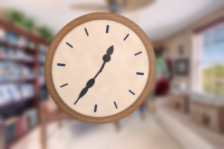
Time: h=12 m=35
